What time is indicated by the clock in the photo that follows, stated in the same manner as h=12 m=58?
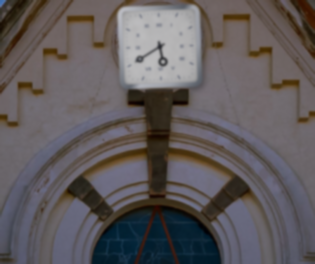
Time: h=5 m=40
